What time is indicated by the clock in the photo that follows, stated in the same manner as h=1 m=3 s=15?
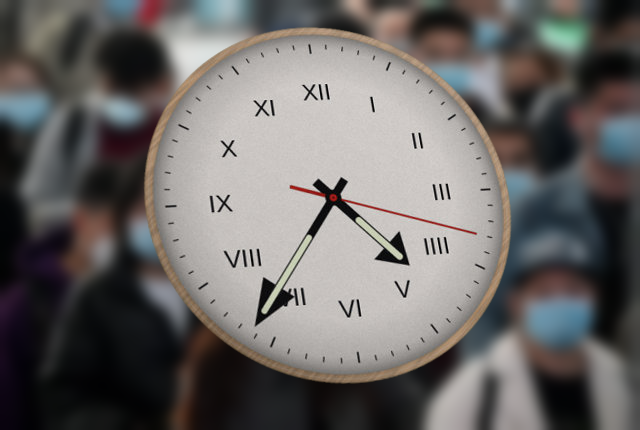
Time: h=4 m=36 s=18
